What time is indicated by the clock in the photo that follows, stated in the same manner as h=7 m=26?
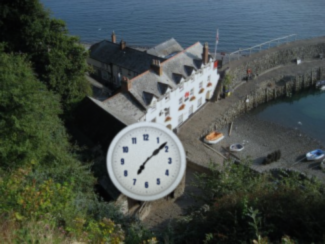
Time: h=7 m=8
